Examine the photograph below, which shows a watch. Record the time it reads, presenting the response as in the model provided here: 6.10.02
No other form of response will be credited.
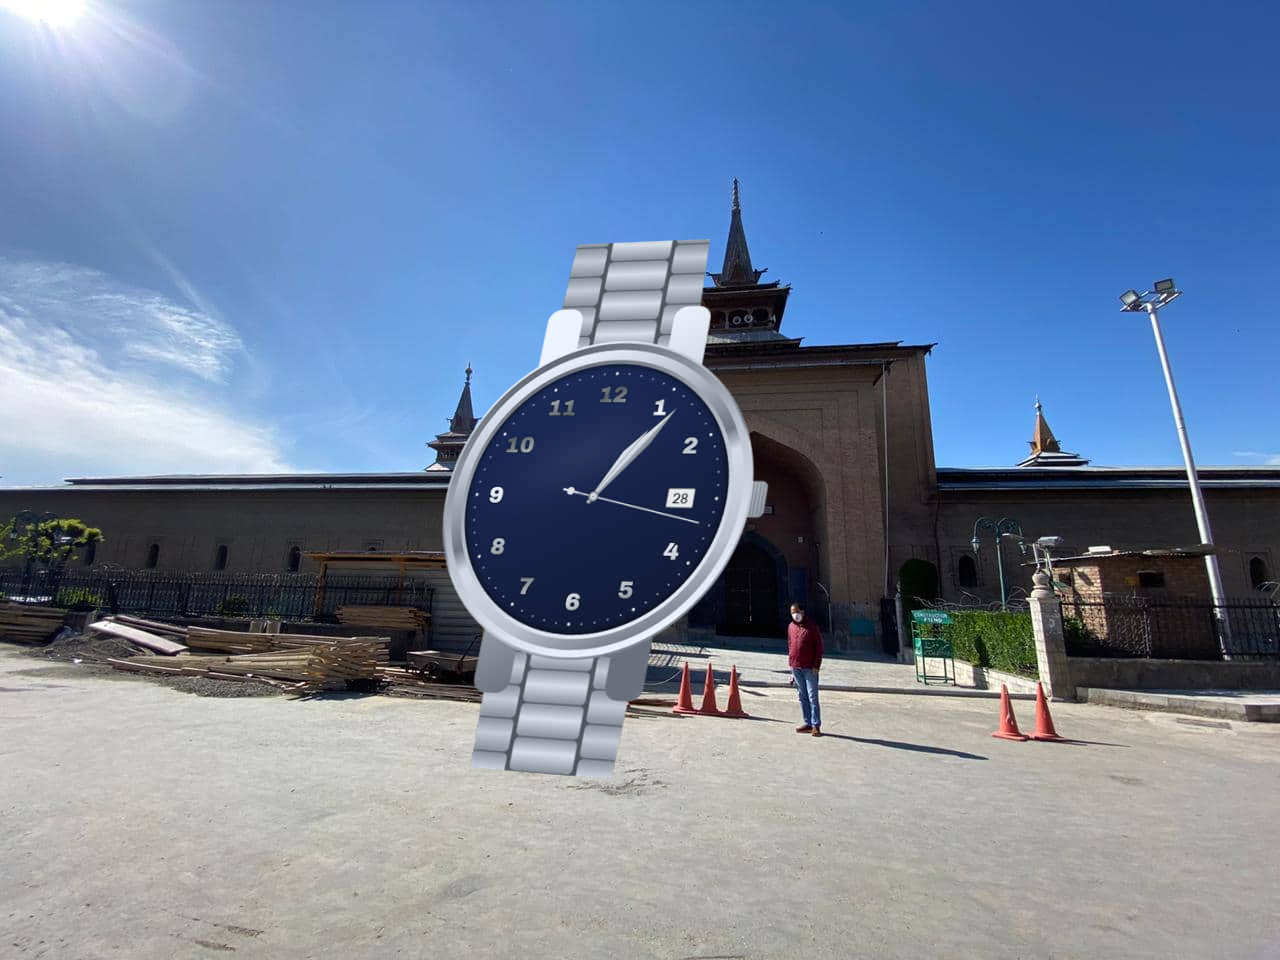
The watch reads 1.06.17
